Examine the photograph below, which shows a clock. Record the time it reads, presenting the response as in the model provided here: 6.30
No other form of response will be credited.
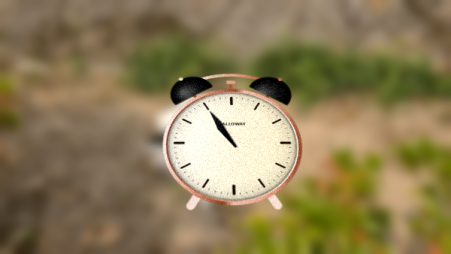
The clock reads 10.55
